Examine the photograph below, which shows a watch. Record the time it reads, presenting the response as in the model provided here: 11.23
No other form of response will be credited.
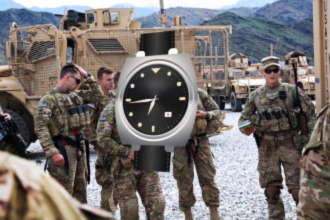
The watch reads 6.44
